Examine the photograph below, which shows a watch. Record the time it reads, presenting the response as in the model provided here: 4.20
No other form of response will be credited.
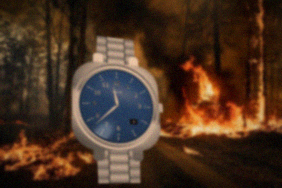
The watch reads 11.38
